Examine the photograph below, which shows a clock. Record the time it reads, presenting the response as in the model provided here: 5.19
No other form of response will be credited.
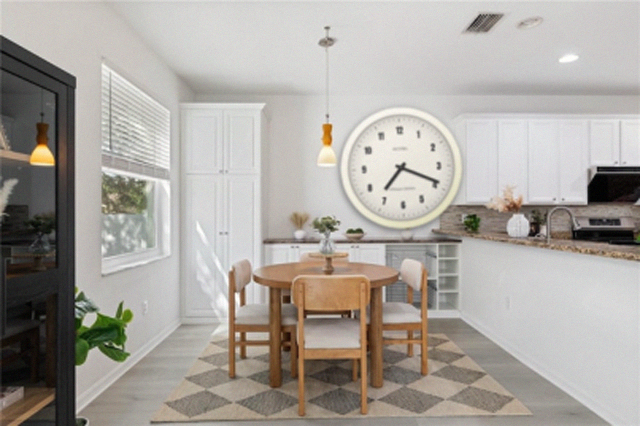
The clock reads 7.19
